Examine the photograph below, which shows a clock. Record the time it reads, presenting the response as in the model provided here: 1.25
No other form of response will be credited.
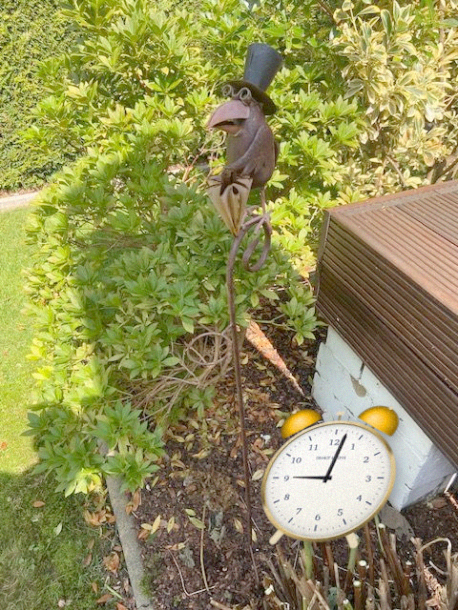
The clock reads 9.02
